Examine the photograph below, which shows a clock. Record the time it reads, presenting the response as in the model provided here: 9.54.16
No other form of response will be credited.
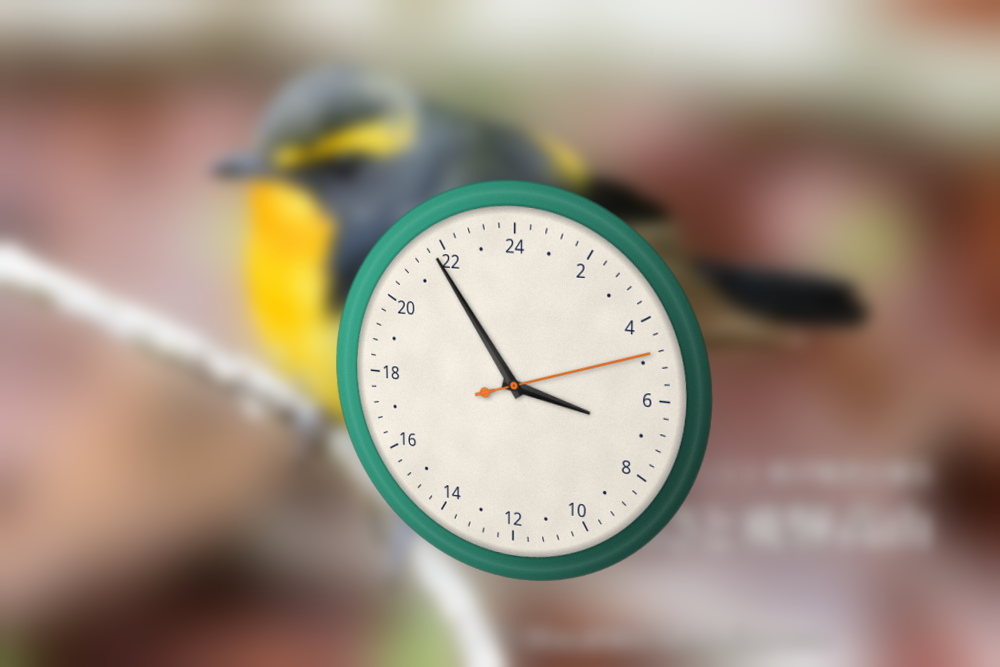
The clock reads 6.54.12
